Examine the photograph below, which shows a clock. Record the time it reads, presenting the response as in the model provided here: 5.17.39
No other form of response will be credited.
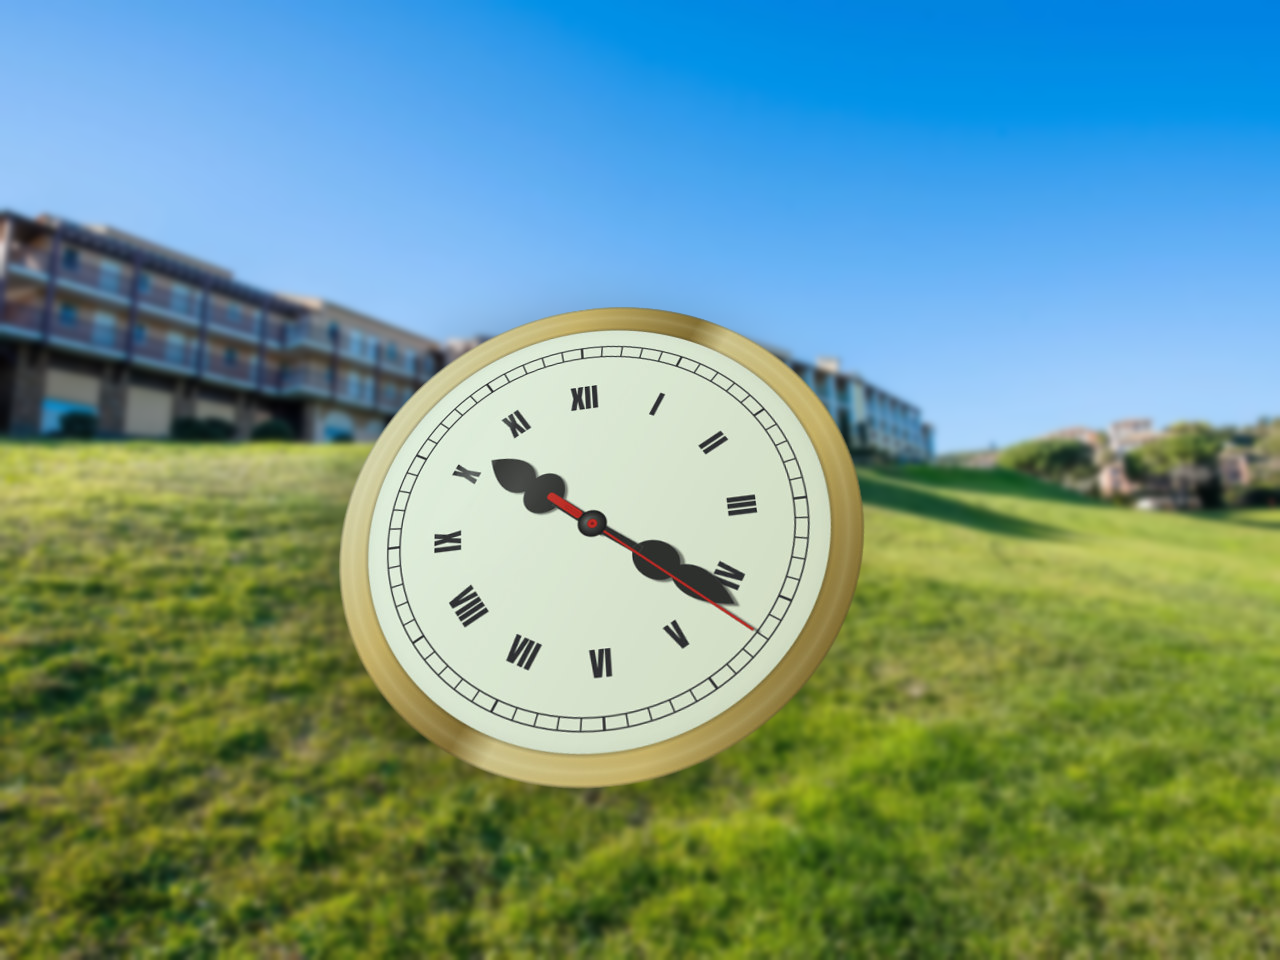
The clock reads 10.21.22
